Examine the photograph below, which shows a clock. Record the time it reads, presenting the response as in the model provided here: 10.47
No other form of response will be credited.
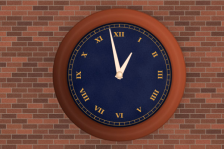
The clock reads 12.58
